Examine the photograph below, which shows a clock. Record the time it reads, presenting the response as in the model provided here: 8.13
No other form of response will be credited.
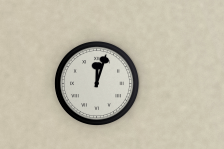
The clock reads 12.03
